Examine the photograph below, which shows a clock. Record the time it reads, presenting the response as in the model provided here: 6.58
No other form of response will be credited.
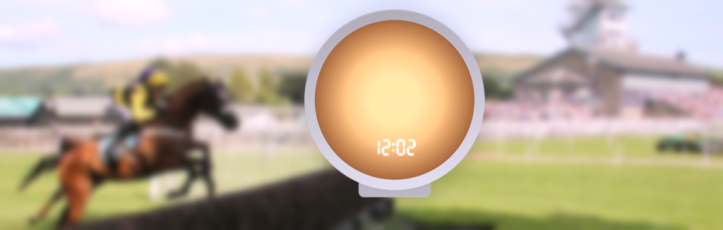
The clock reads 12.02
